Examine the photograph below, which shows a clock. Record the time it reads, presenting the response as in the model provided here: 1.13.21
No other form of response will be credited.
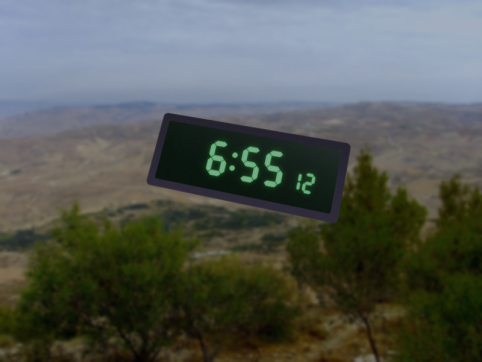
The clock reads 6.55.12
